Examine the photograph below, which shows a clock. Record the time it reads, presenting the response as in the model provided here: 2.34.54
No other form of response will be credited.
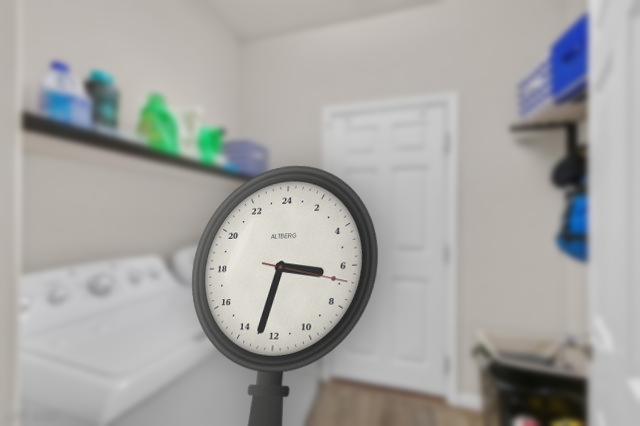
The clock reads 6.32.17
